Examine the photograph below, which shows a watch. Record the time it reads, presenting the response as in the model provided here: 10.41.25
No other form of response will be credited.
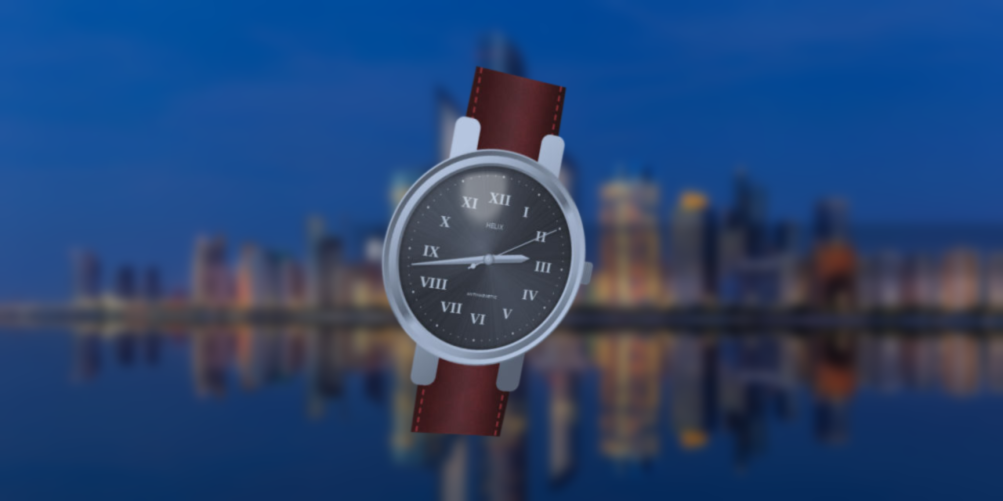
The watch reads 2.43.10
